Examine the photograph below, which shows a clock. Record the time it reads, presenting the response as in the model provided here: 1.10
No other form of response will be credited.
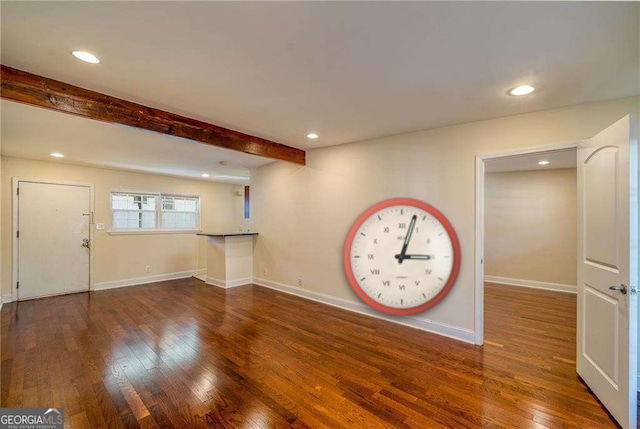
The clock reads 3.03
